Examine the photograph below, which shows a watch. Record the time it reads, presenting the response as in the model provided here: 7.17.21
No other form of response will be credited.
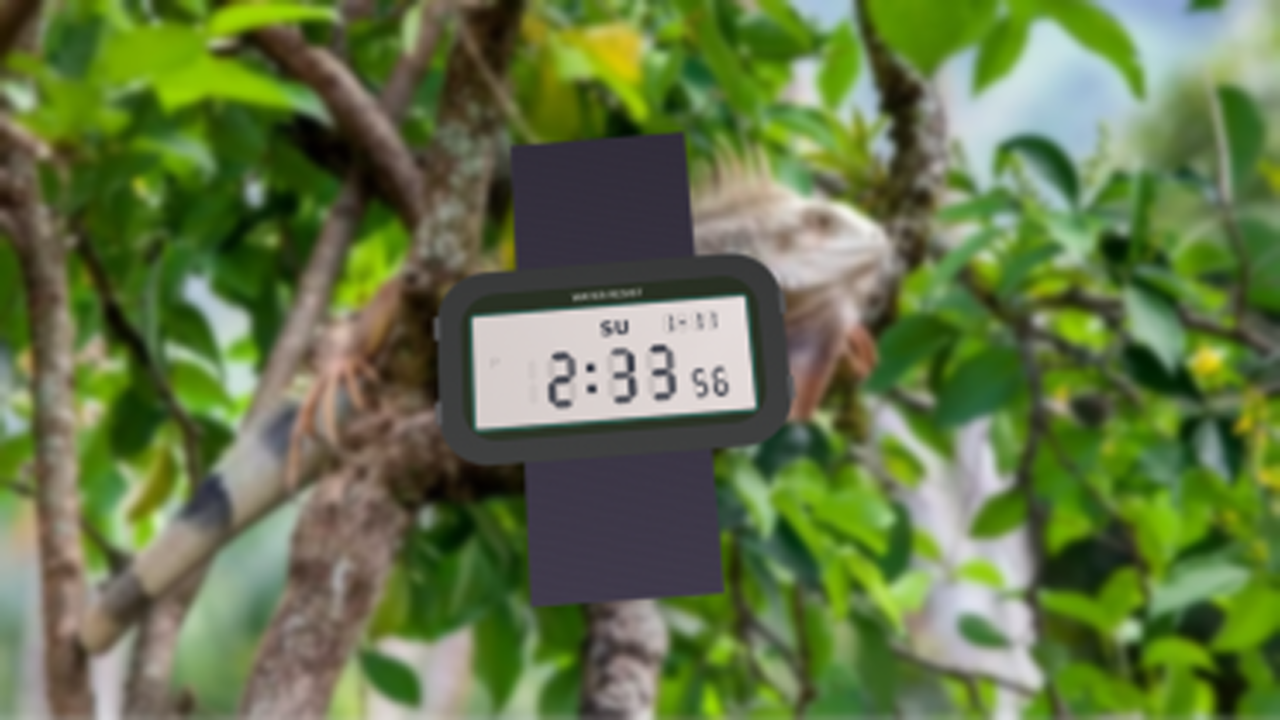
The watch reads 2.33.56
